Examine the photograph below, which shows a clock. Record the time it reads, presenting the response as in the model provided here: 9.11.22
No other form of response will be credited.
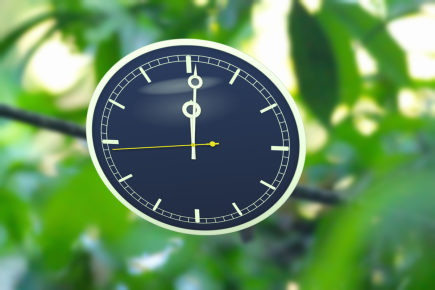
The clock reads 12.00.44
